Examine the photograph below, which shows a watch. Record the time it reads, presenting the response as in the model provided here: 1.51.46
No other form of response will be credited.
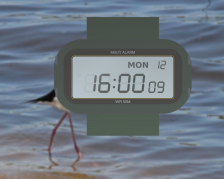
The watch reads 16.00.09
